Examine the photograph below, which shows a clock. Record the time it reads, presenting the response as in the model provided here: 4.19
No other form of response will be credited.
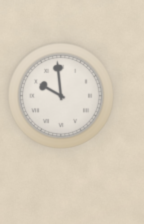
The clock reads 9.59
